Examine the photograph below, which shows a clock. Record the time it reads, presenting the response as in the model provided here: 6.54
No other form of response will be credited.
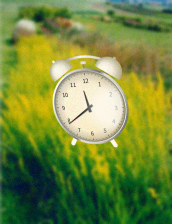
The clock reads 11.39
